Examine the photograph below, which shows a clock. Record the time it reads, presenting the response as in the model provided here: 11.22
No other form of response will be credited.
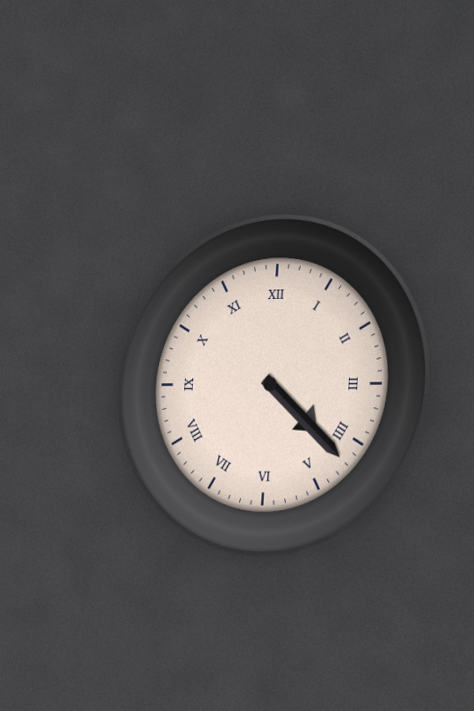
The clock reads 4.22
